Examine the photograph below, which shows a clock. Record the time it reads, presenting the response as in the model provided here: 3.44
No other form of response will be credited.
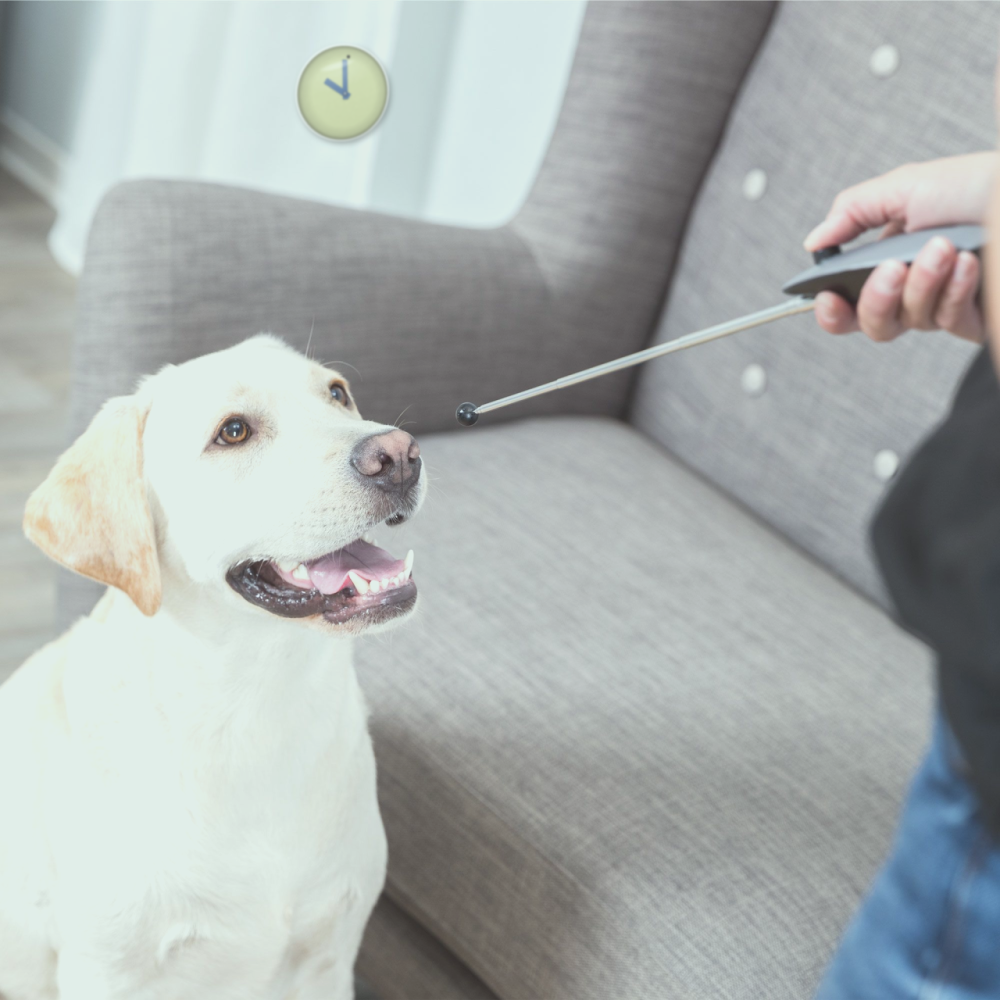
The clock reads 9.59
